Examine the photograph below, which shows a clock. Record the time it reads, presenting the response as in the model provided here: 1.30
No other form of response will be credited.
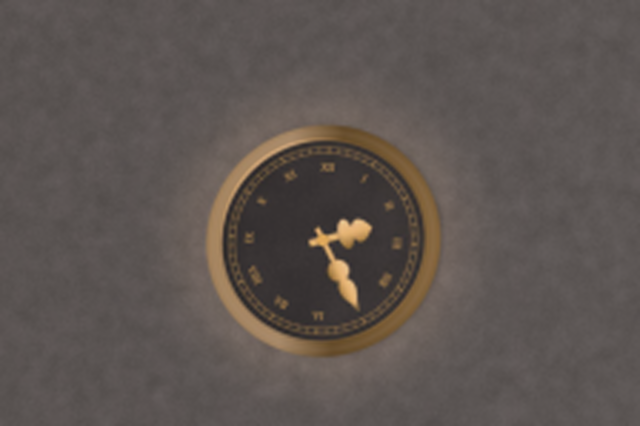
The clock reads 2.25
